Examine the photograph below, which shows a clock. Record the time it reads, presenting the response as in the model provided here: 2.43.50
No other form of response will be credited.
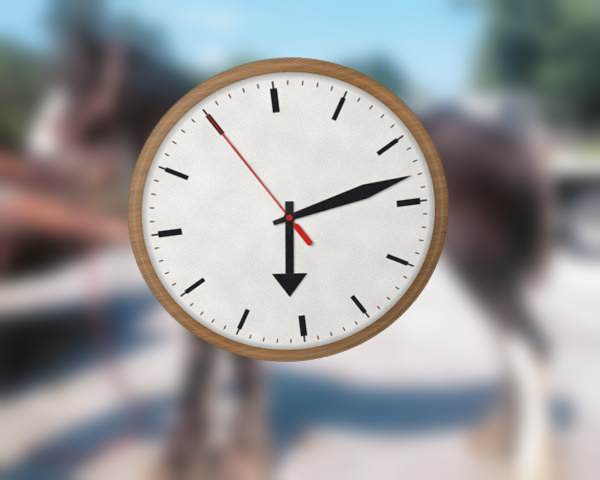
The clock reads 6.12.55
